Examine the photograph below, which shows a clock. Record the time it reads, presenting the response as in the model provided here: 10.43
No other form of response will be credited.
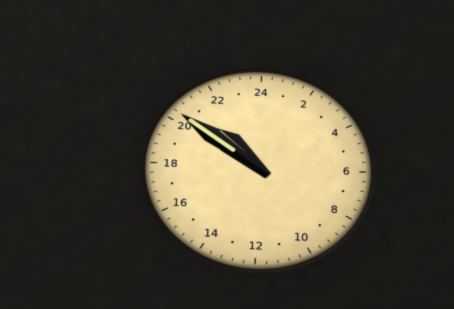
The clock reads 20.51
